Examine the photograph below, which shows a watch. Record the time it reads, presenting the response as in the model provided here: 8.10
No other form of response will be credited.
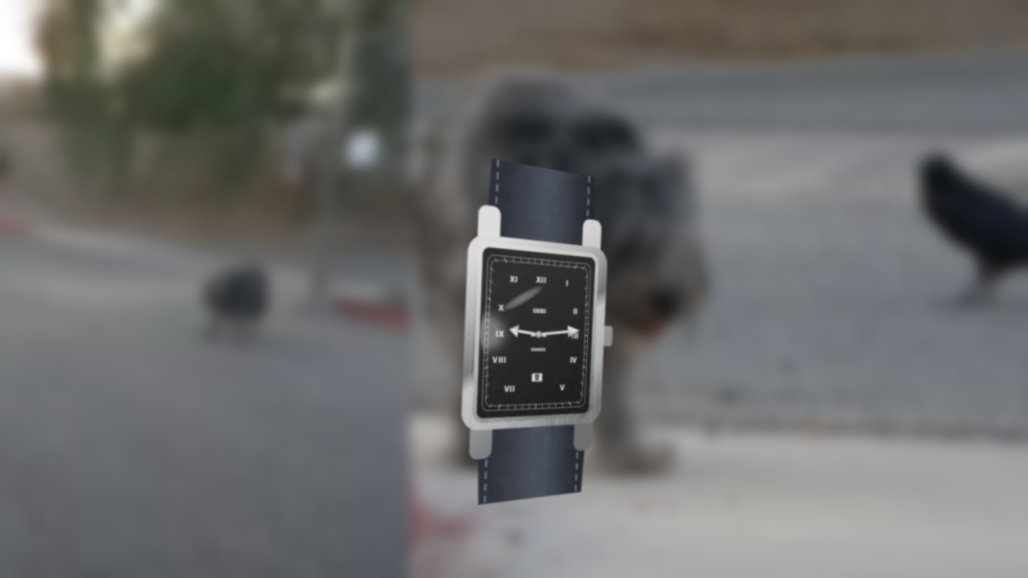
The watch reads 9.14
